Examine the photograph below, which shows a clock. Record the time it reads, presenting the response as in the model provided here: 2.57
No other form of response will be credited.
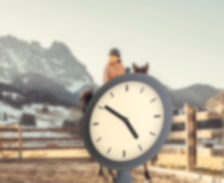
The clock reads 4.51
